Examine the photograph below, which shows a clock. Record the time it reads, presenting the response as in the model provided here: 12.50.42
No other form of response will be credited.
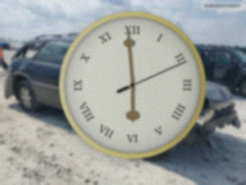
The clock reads 5.59.11
